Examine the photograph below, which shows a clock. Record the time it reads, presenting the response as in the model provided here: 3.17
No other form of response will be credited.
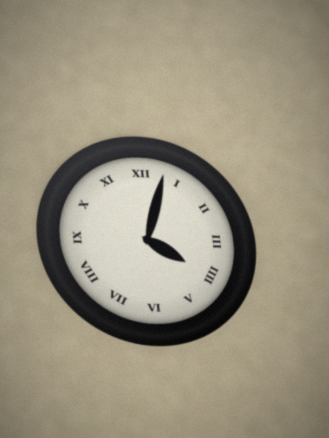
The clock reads 4.03
